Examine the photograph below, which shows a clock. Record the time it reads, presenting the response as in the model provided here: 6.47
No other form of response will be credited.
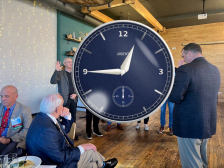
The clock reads 12.45
